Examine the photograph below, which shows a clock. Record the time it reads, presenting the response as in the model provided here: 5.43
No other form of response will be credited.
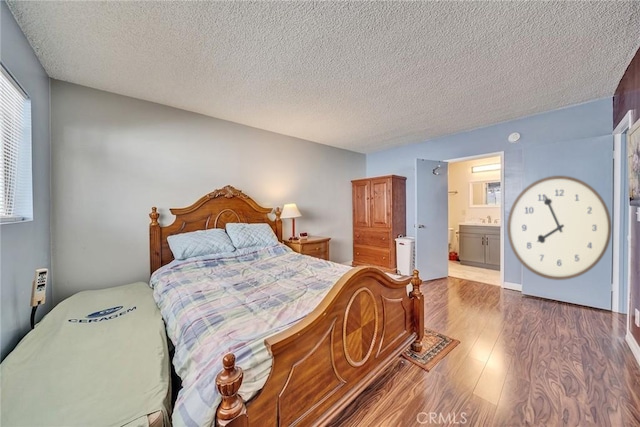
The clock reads 7.56
